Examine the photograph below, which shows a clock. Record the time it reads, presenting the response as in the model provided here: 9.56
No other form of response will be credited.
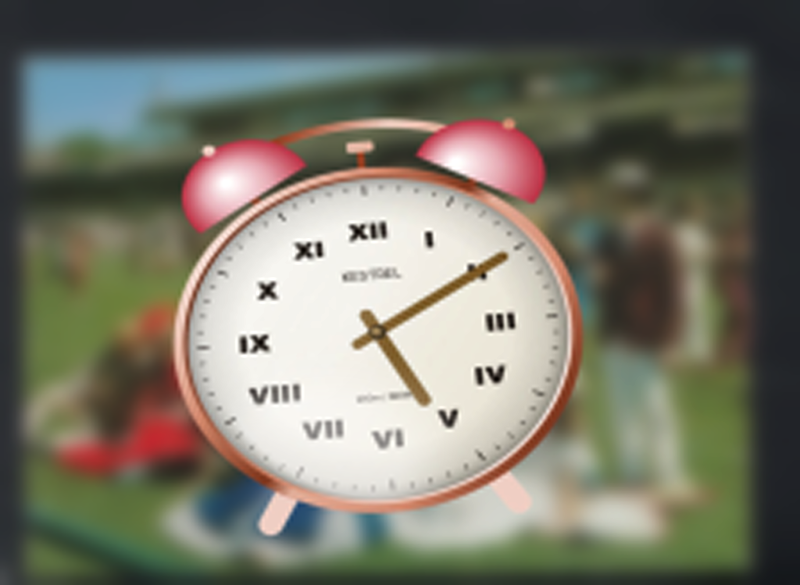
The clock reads 5.10
